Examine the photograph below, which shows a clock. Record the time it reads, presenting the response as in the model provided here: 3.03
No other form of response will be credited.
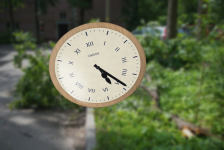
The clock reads 5.24
